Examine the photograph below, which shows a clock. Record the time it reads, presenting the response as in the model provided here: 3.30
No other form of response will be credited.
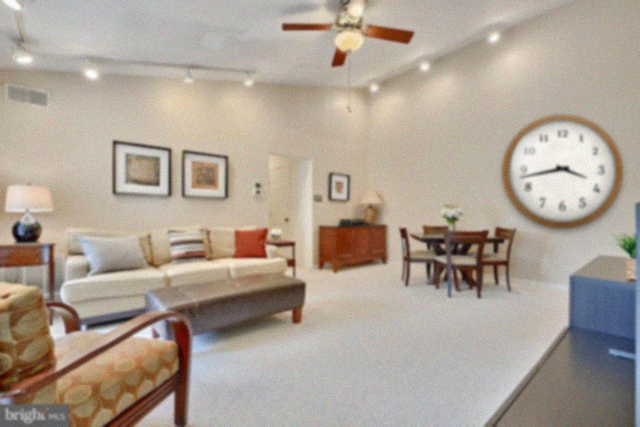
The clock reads 3.43
